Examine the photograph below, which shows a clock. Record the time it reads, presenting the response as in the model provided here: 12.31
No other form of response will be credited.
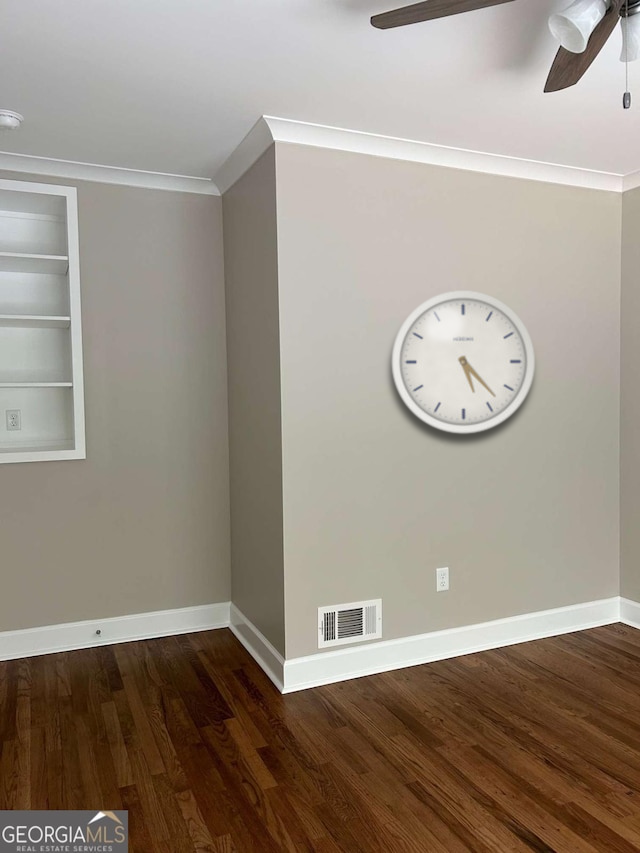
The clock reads 5.23
